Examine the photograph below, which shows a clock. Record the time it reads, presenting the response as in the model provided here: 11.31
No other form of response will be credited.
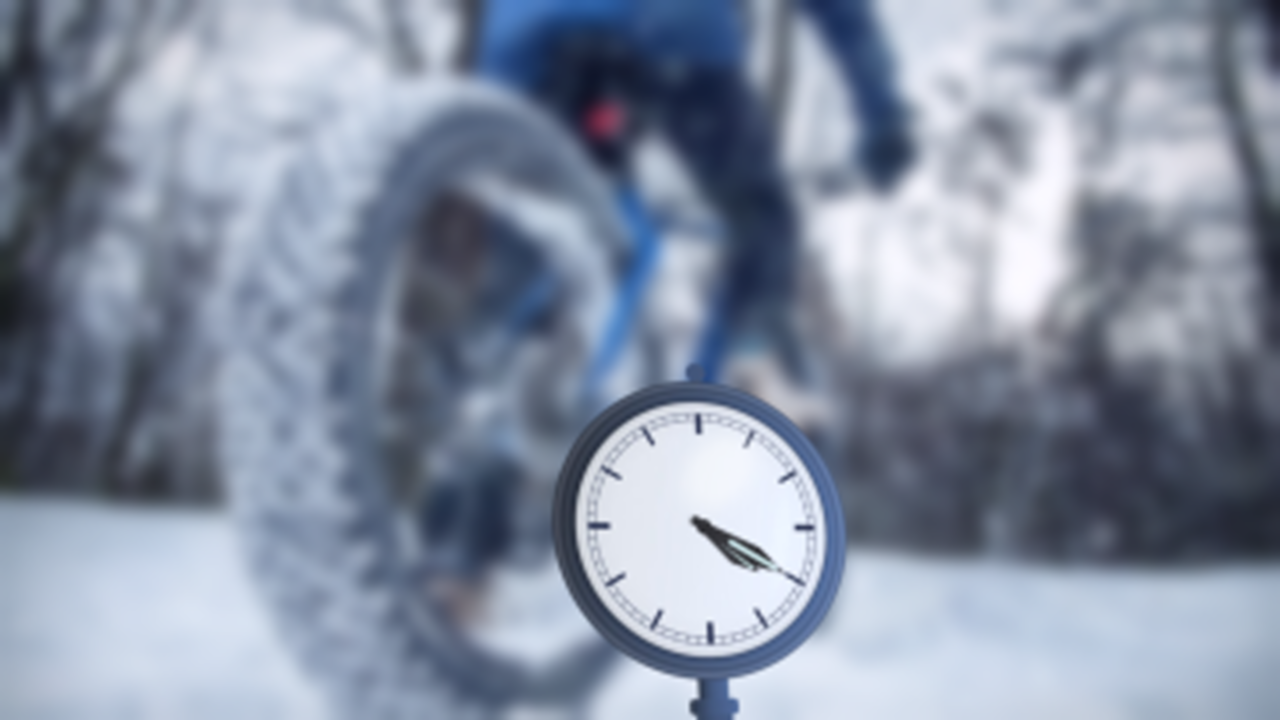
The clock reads 4.20
